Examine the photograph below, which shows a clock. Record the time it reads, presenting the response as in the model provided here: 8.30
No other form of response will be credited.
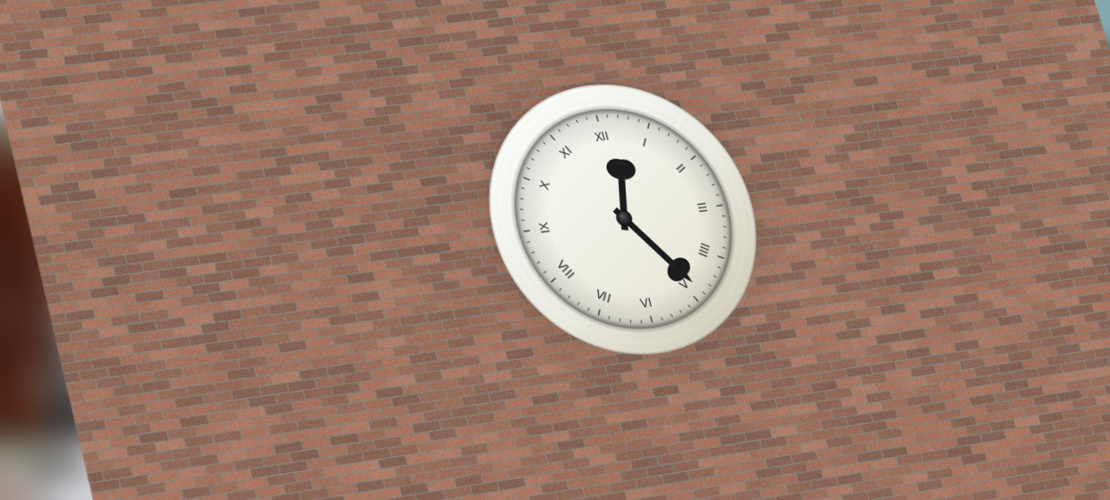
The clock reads 12.24
